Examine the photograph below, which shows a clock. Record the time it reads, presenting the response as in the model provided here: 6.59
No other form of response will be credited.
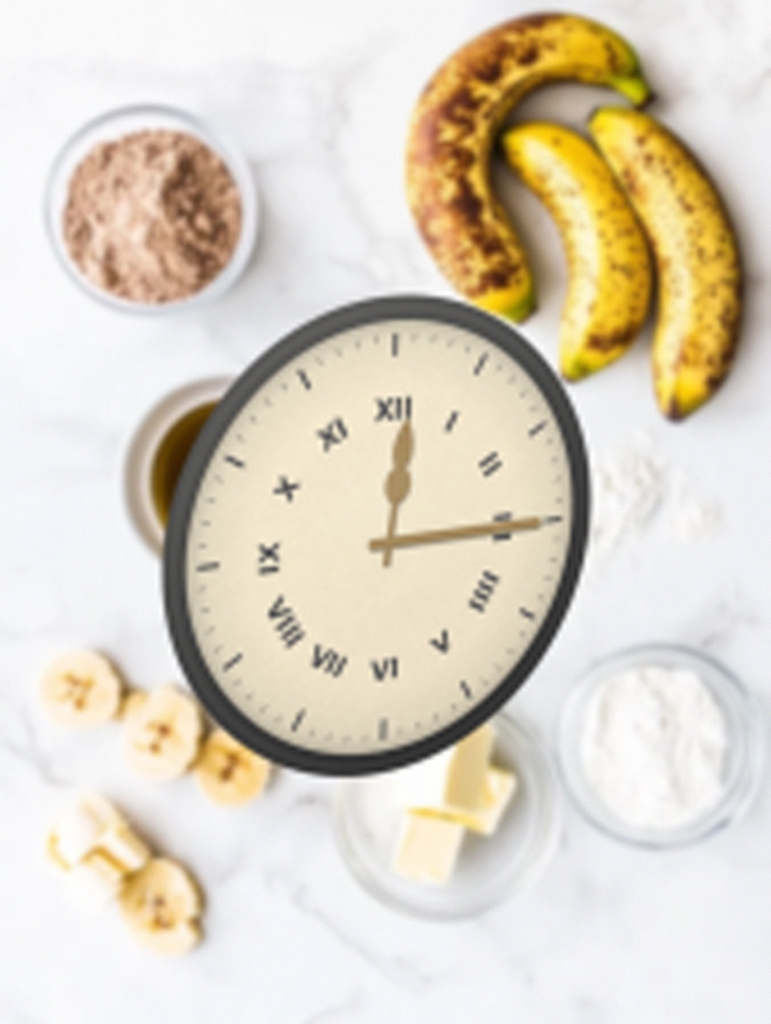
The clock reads 12.15
